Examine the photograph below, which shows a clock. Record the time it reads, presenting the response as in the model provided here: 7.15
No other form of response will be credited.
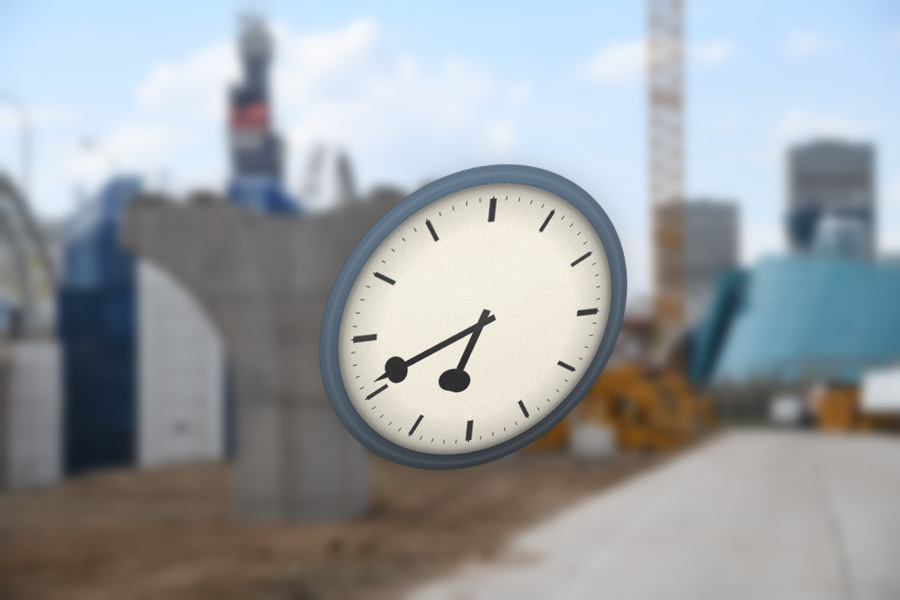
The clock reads 6.41
